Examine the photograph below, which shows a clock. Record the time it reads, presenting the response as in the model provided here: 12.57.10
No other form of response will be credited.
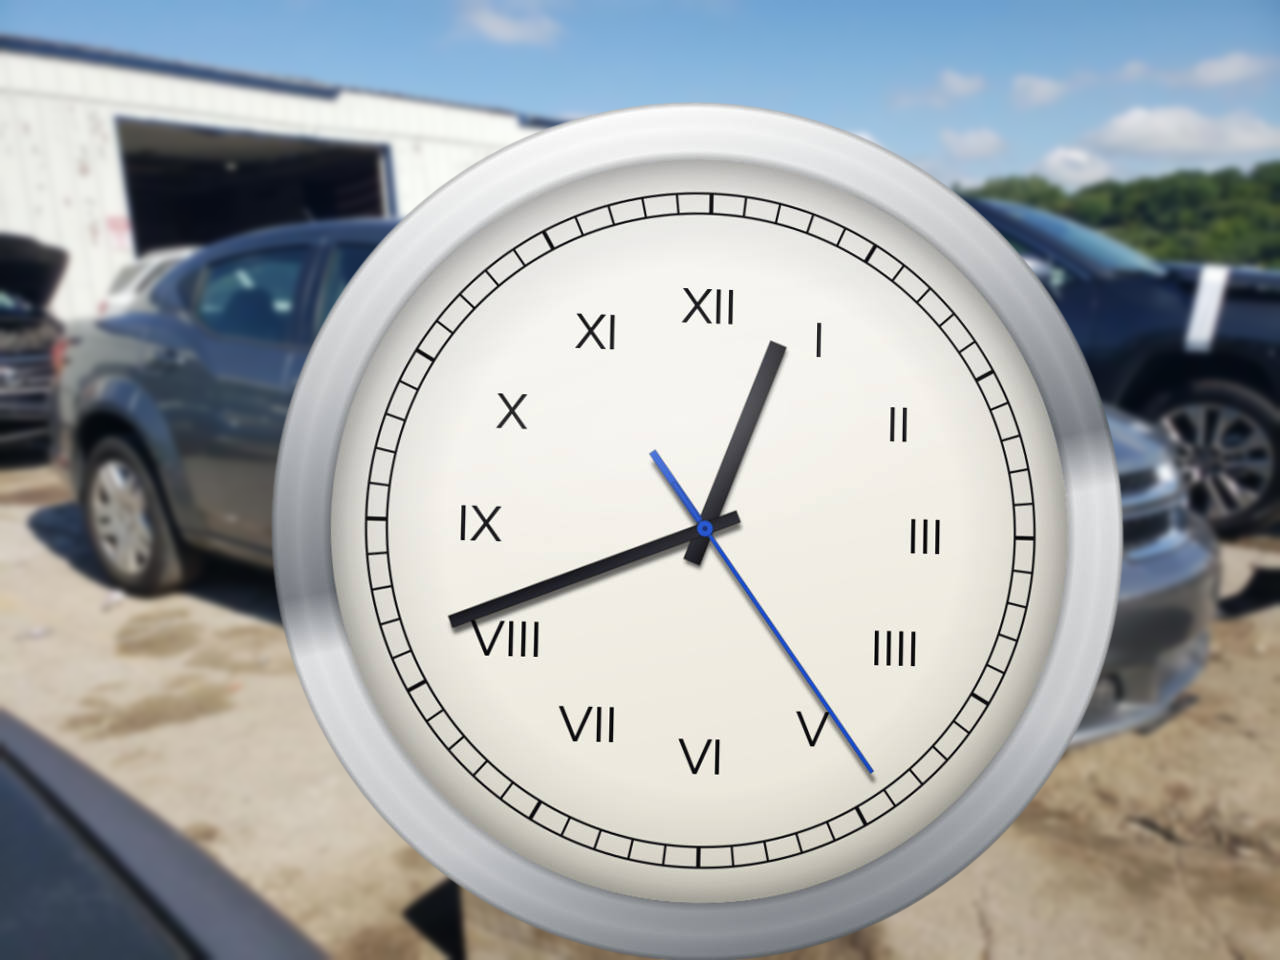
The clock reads 12.41.24
